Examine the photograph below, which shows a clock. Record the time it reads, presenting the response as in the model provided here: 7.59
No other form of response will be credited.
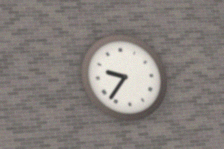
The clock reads 9.37
